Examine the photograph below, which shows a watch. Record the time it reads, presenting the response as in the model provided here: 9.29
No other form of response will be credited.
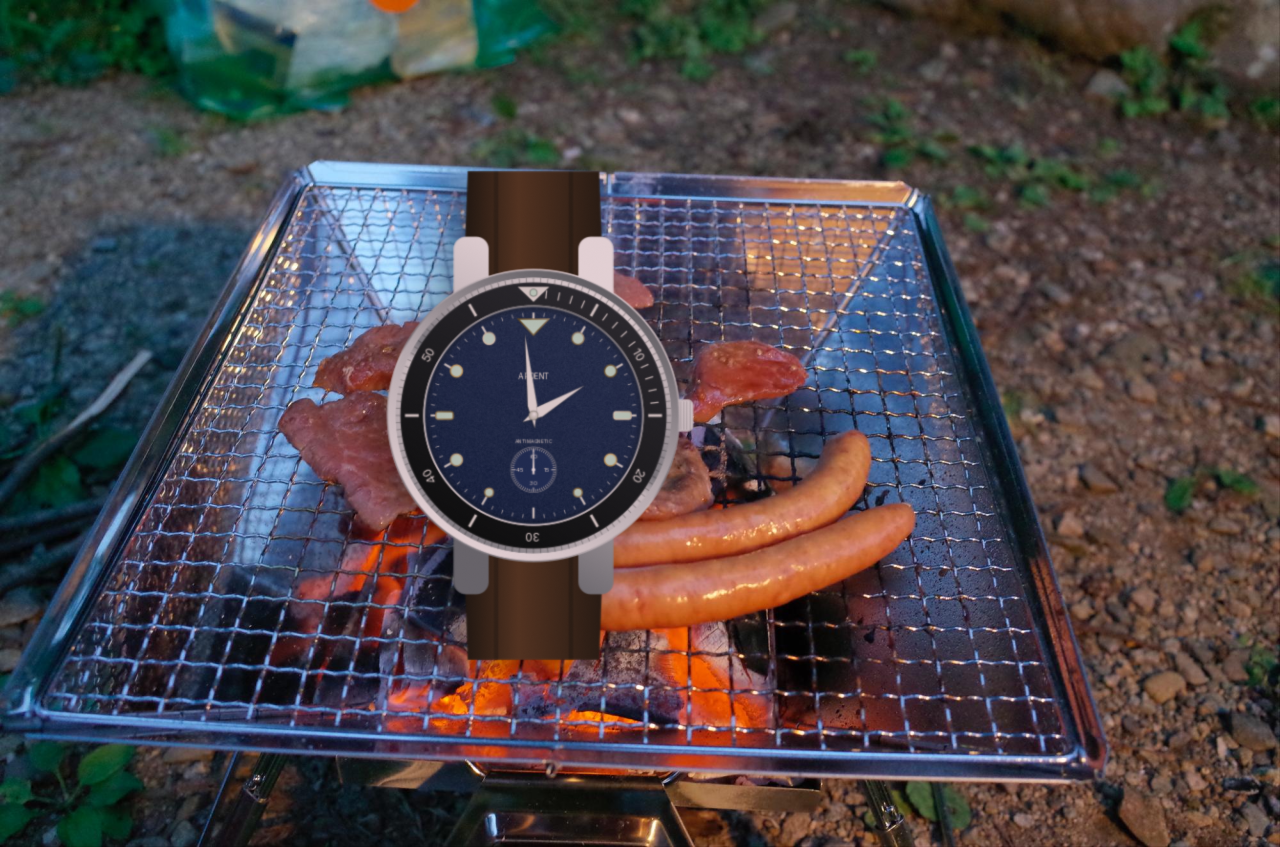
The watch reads 1.59
